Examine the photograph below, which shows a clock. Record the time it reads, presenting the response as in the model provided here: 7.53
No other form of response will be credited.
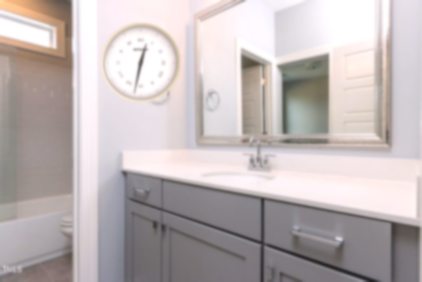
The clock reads 12.32
